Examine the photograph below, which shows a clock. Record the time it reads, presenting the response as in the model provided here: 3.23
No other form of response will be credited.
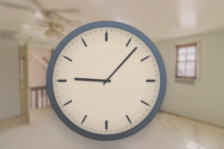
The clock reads 9.07
